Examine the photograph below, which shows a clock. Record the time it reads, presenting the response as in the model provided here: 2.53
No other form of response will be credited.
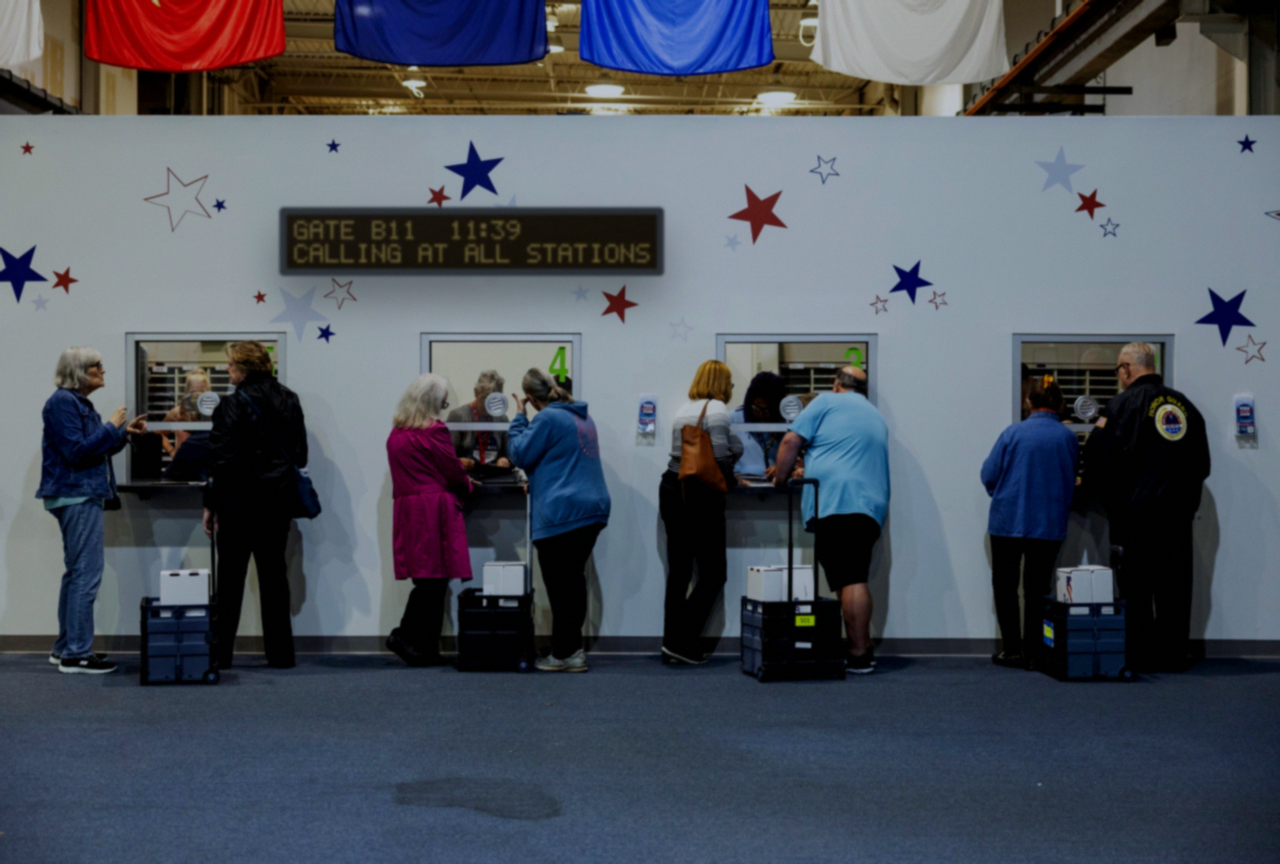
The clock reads 11.39
